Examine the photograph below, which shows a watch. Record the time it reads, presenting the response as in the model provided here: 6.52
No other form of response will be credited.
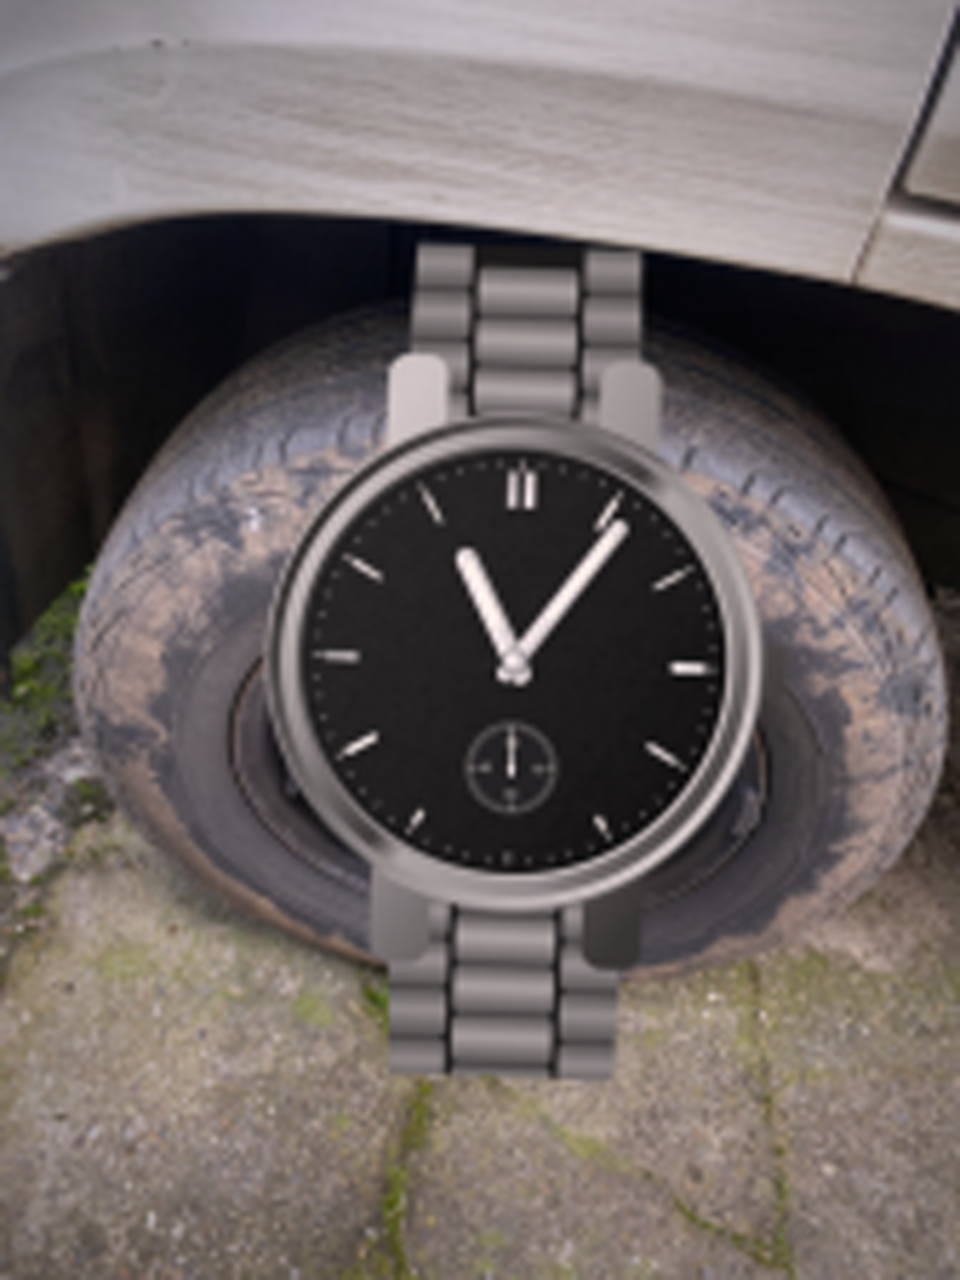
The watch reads 11.06
